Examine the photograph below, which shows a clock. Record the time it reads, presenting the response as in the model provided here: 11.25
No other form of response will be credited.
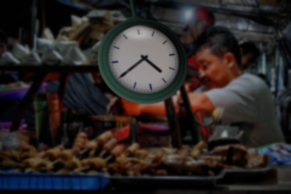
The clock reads 4.40
